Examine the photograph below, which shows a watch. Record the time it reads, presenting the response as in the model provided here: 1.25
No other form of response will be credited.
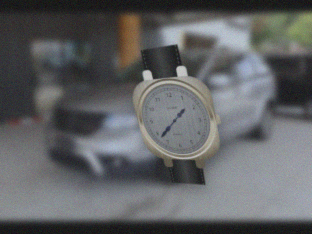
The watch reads 1.38
